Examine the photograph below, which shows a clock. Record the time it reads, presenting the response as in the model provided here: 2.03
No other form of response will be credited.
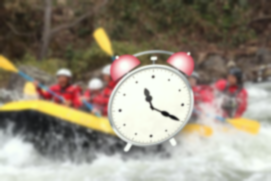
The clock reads 11.20
